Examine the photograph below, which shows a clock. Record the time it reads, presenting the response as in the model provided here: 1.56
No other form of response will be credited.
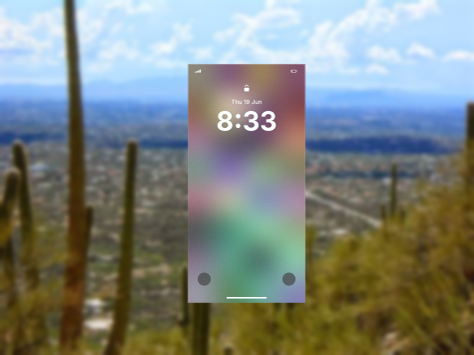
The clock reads 8.33
